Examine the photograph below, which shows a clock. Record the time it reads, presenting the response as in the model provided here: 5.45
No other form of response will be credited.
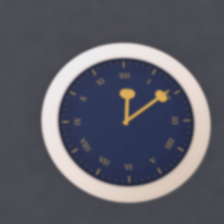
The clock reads 12.09
